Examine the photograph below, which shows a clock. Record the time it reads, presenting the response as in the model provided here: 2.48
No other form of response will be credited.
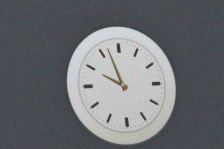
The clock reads 9.57
